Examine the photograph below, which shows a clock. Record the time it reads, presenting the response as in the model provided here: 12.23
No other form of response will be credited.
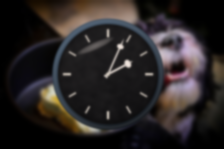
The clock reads 2.04
